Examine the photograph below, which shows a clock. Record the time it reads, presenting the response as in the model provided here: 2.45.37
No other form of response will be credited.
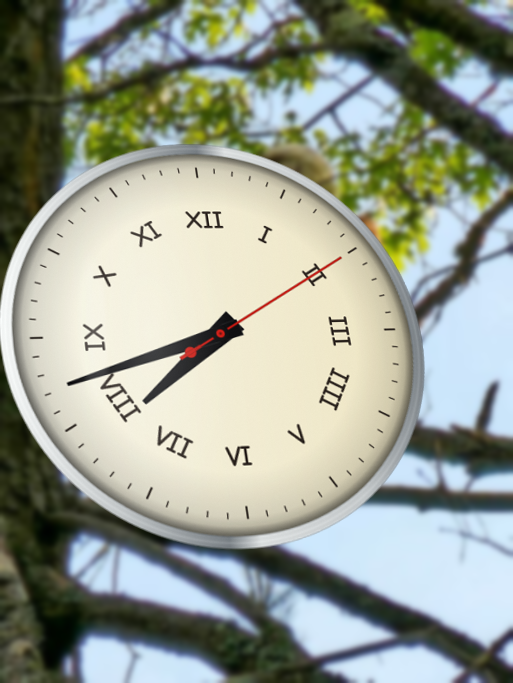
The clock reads 7.42.10
